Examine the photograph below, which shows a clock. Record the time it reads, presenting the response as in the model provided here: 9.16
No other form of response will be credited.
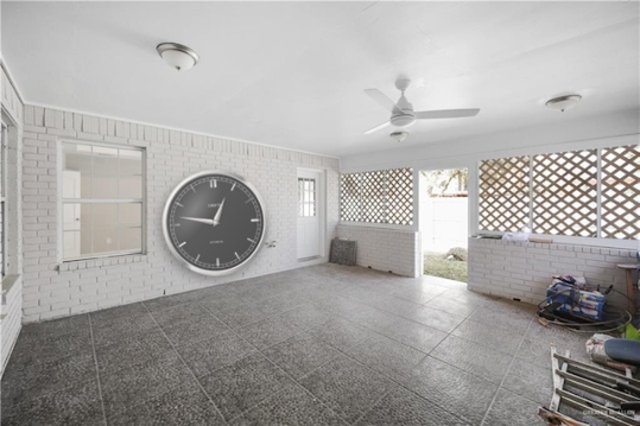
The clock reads 12.47
